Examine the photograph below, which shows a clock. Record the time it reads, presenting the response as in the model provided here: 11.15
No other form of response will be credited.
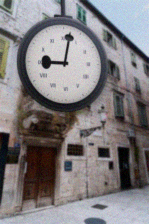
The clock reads 9.02
